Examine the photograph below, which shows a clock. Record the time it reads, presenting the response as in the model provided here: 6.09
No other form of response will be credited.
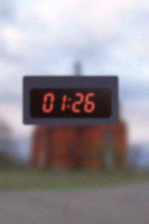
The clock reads 1.26
